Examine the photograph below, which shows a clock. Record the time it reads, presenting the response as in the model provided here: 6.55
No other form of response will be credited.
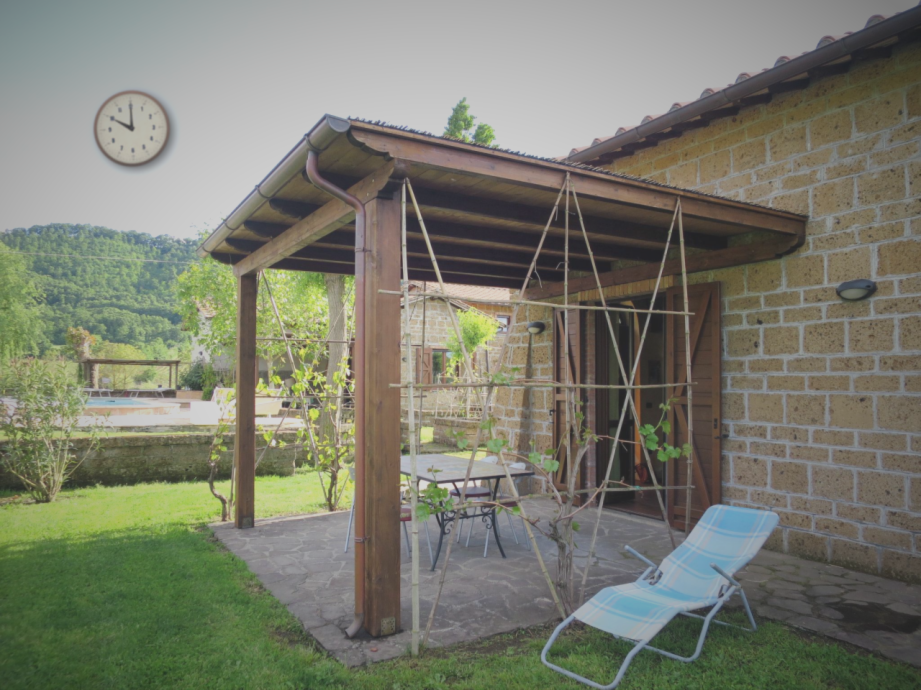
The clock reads 10.00
